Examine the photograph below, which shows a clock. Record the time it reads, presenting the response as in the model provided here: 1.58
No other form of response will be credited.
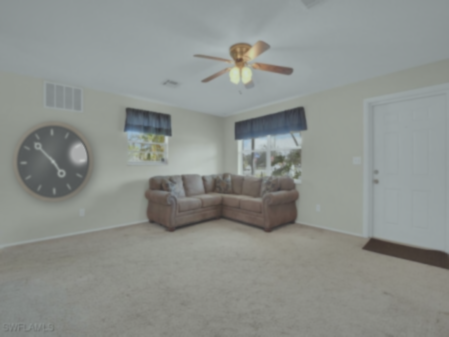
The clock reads 4.53
